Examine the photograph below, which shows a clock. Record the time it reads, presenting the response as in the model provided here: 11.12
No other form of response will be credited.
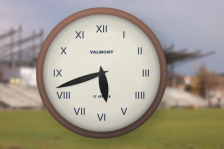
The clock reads 5.42
